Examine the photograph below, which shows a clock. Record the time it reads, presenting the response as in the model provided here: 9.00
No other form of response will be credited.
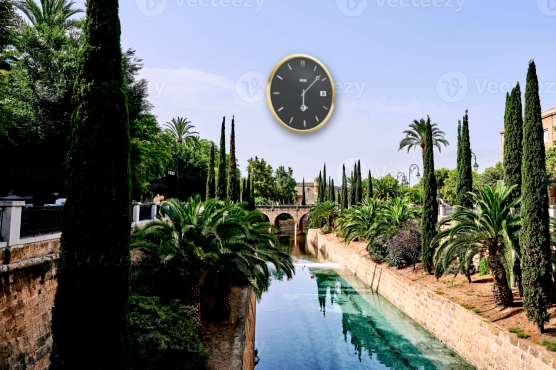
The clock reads 6.08
